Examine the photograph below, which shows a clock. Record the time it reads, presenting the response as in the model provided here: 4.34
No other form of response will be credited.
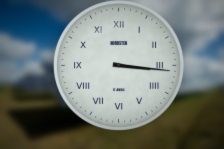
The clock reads 3.16
